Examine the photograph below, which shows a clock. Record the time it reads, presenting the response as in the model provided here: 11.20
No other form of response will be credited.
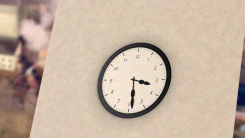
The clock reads 3.29
